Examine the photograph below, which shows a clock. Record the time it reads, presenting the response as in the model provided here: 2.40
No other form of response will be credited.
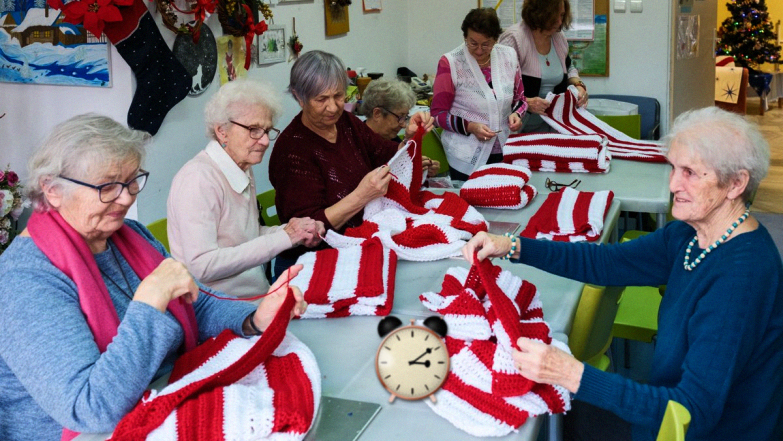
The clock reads 3.09
